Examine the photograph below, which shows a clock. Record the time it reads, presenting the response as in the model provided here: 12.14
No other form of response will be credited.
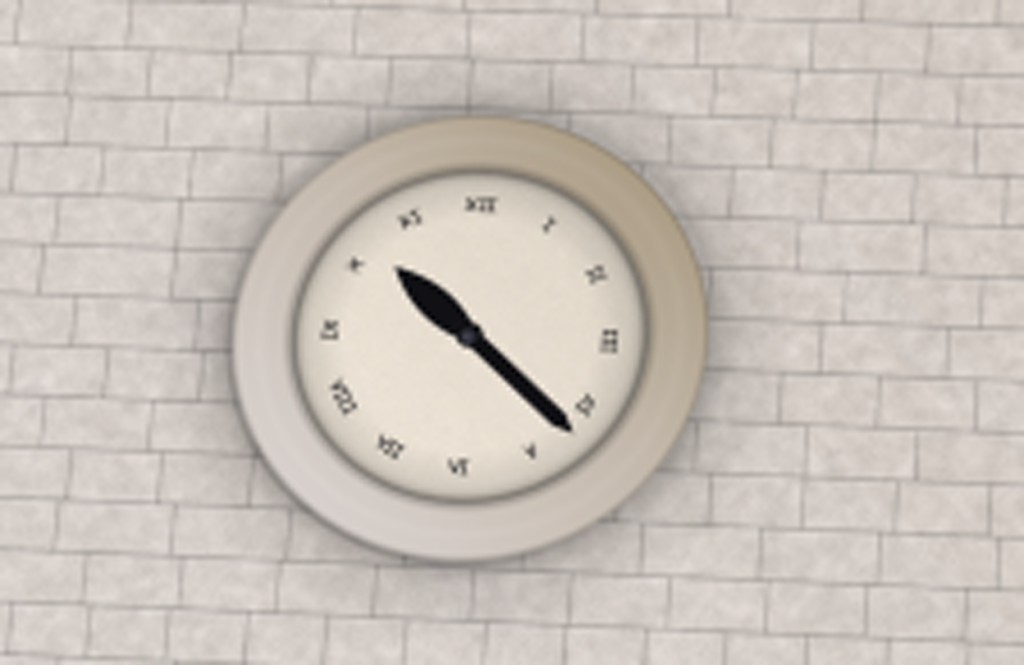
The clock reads 10.22
